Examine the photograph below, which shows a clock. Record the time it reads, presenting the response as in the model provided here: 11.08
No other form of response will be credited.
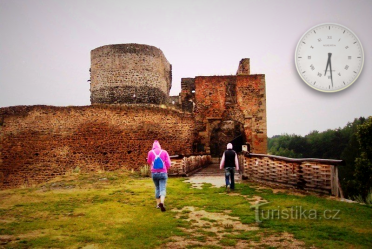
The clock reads 6.29
